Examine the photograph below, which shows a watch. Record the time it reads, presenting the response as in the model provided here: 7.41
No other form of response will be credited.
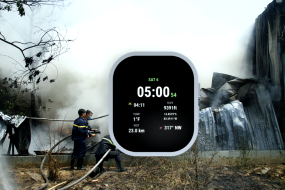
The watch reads 5.00
